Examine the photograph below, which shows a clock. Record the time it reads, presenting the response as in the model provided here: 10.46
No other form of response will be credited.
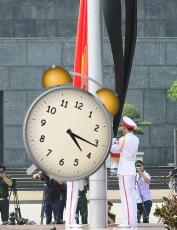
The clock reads 4.16
